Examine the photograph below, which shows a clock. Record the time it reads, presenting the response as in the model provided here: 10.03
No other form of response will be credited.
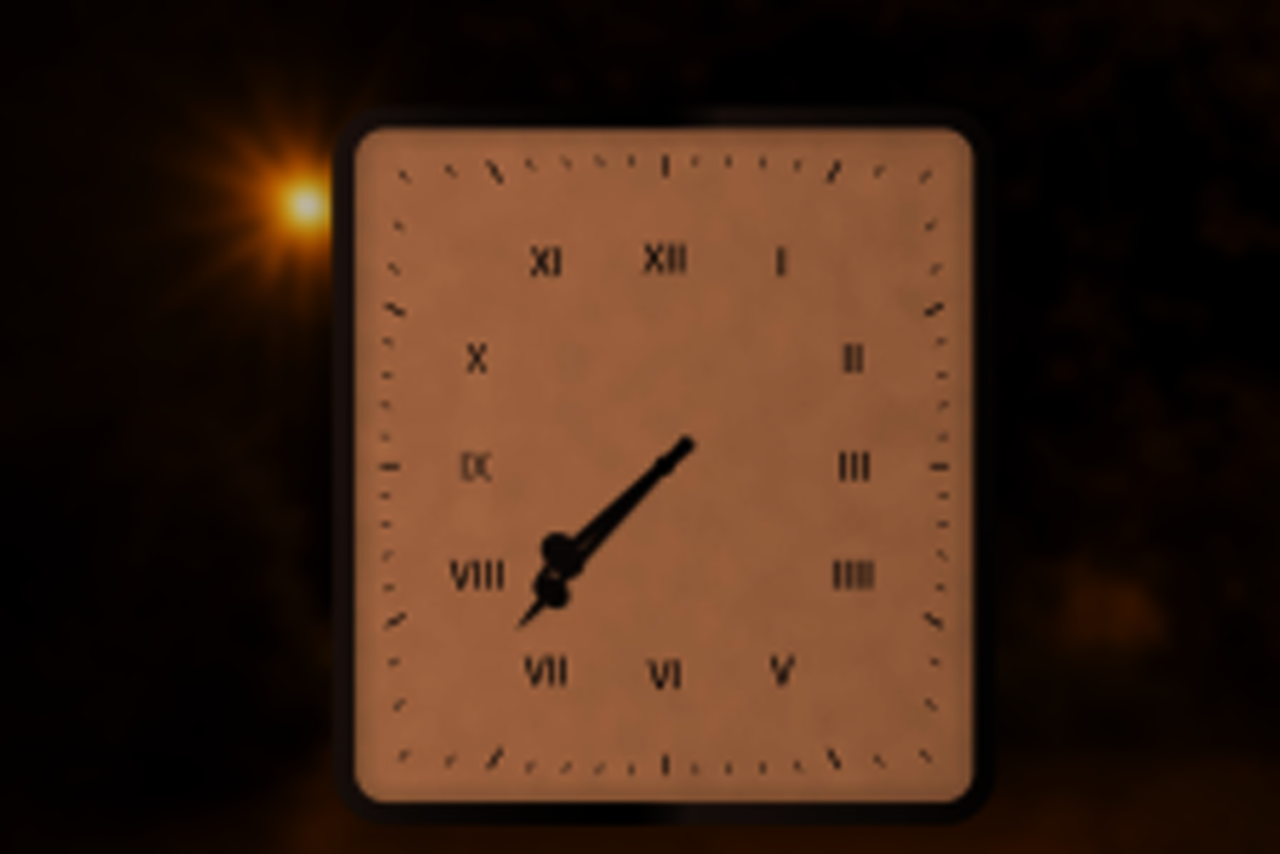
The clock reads 7.37
